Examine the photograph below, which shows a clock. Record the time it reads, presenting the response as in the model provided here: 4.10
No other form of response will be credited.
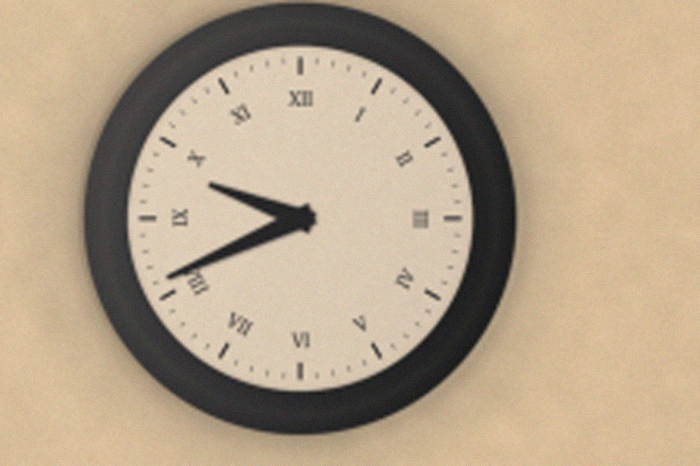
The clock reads 9.41
